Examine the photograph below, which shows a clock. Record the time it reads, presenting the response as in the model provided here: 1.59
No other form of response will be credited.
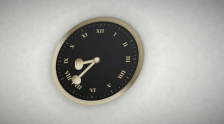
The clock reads 8.37
